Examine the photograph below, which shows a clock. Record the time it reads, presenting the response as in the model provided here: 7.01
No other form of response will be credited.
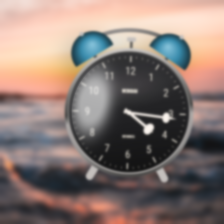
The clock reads 4.16
